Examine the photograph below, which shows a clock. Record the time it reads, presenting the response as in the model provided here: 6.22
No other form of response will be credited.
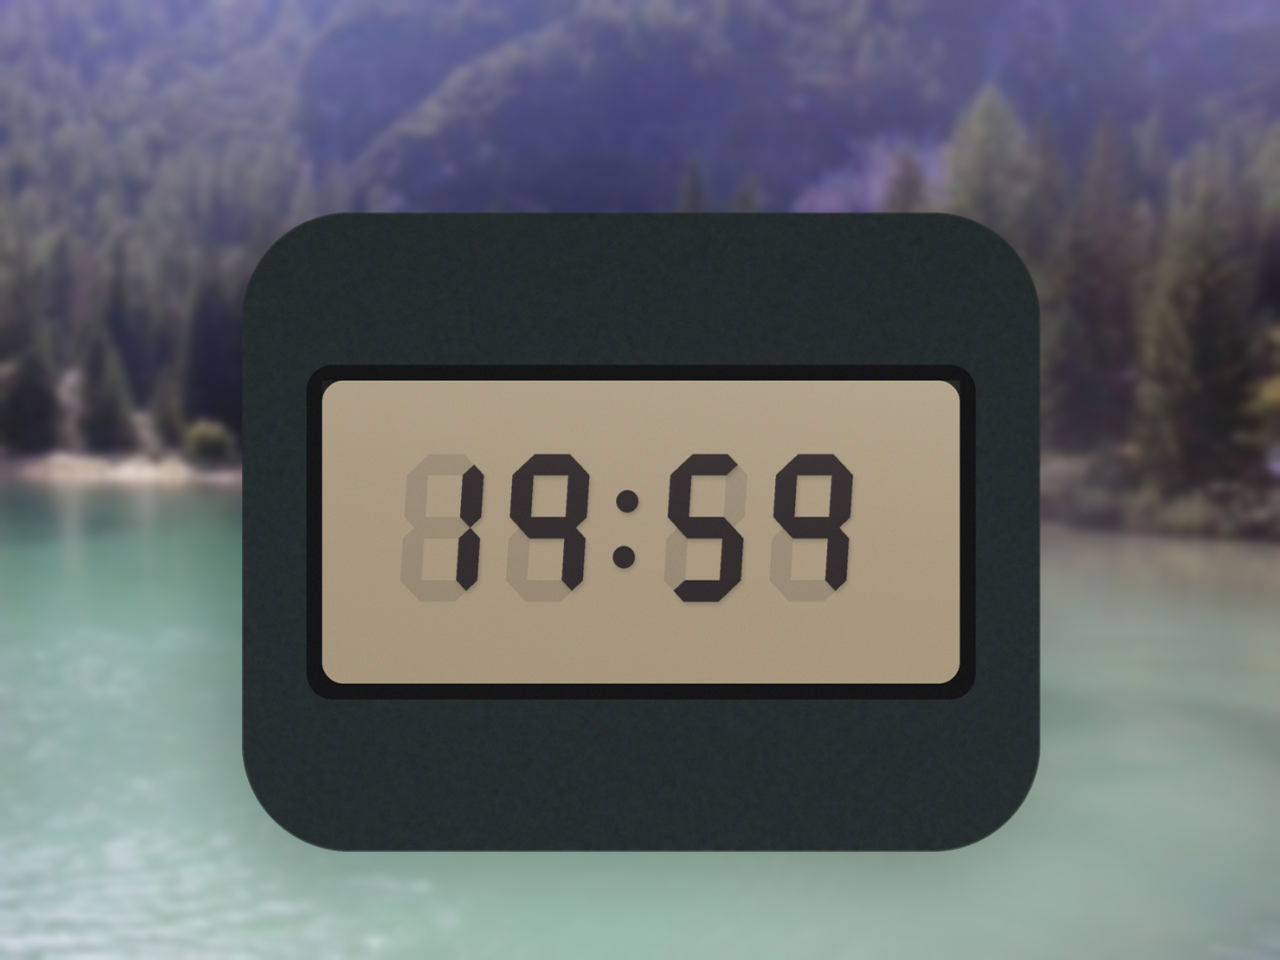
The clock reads 19.59
